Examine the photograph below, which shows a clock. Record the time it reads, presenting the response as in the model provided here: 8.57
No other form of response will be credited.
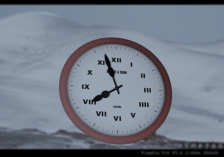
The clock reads 7.57
